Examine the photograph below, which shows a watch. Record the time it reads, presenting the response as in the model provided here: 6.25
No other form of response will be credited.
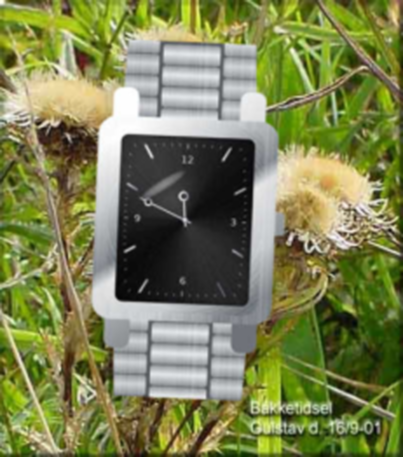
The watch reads 11.49
